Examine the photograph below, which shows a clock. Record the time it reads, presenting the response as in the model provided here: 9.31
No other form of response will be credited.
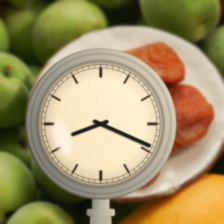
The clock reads 8.19
